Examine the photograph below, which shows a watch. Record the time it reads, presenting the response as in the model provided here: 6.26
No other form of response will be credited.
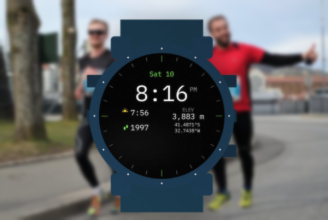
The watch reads 8.16
